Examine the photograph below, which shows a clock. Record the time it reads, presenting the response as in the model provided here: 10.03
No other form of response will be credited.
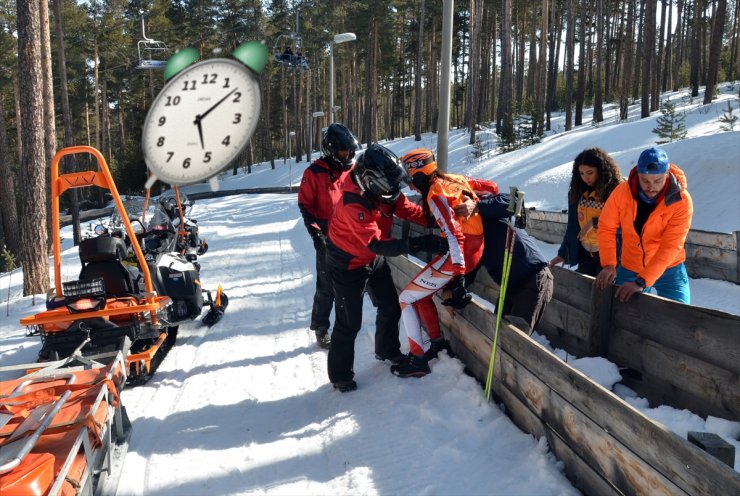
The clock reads 5.08
